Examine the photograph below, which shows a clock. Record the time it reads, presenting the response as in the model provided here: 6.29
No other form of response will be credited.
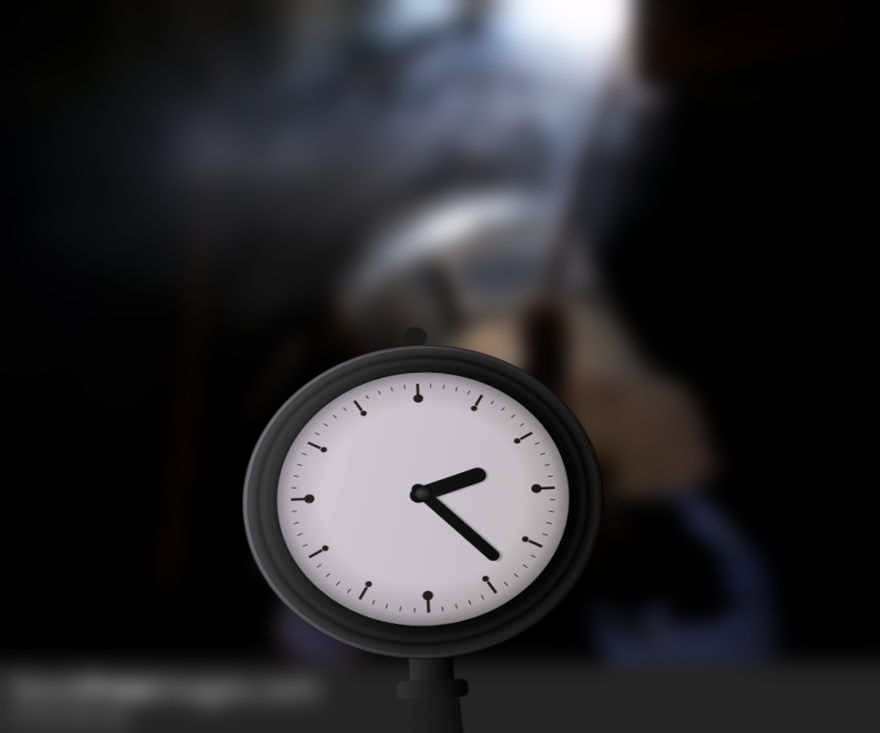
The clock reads 2.23
